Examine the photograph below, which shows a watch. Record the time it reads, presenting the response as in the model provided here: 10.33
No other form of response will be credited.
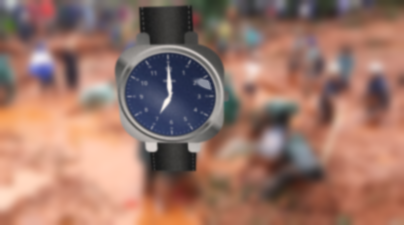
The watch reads 7.00
